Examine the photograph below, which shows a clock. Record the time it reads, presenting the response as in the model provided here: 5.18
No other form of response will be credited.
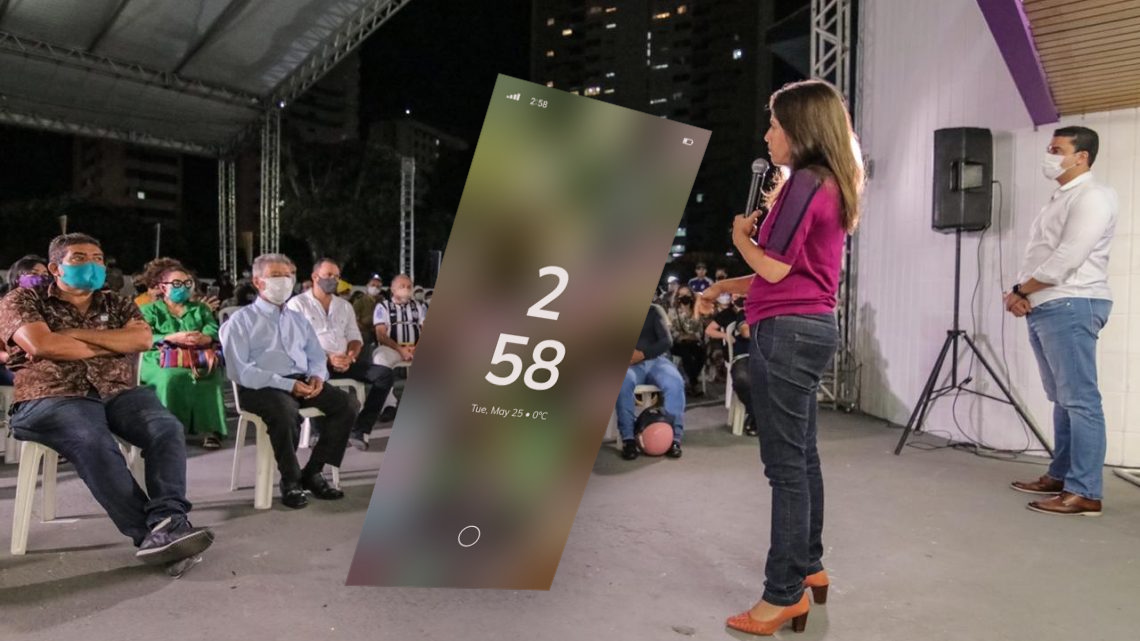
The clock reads 2.58
